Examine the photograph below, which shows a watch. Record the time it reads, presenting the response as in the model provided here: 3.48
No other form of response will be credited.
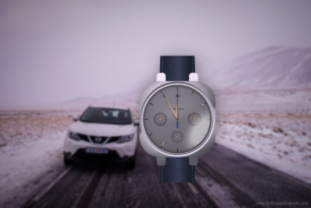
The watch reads 11.55
